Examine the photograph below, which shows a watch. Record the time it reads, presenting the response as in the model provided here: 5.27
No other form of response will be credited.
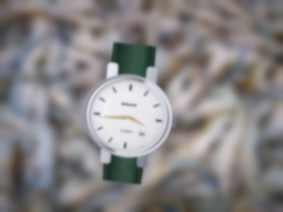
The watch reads 3.44
